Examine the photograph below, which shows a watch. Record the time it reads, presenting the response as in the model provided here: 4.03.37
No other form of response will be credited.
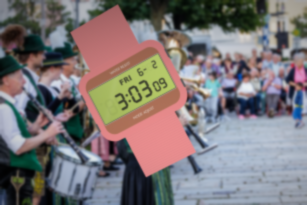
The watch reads 3.03.09
